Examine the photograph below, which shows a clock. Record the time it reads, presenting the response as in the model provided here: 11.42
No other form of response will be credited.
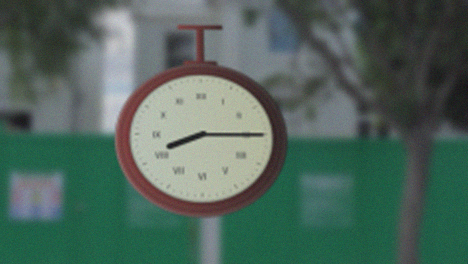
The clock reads 8.15
